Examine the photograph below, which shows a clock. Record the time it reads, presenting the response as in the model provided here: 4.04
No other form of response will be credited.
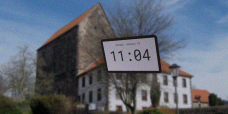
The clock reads 11.04
